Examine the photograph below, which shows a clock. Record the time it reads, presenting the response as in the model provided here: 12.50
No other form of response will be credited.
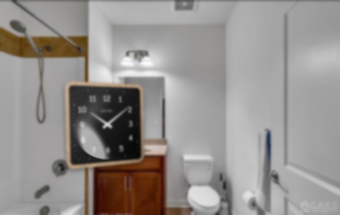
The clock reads 10.09
